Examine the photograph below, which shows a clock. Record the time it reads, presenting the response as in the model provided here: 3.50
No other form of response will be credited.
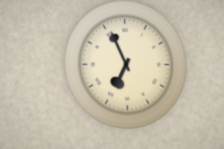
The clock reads 6.56
